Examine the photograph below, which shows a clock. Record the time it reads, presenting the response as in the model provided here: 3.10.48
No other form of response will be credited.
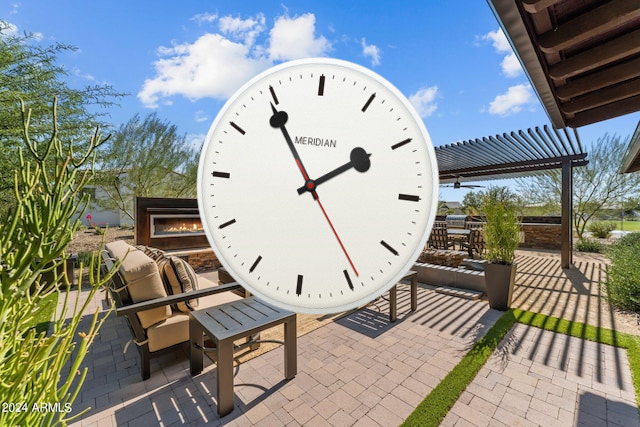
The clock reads 1.54.24
